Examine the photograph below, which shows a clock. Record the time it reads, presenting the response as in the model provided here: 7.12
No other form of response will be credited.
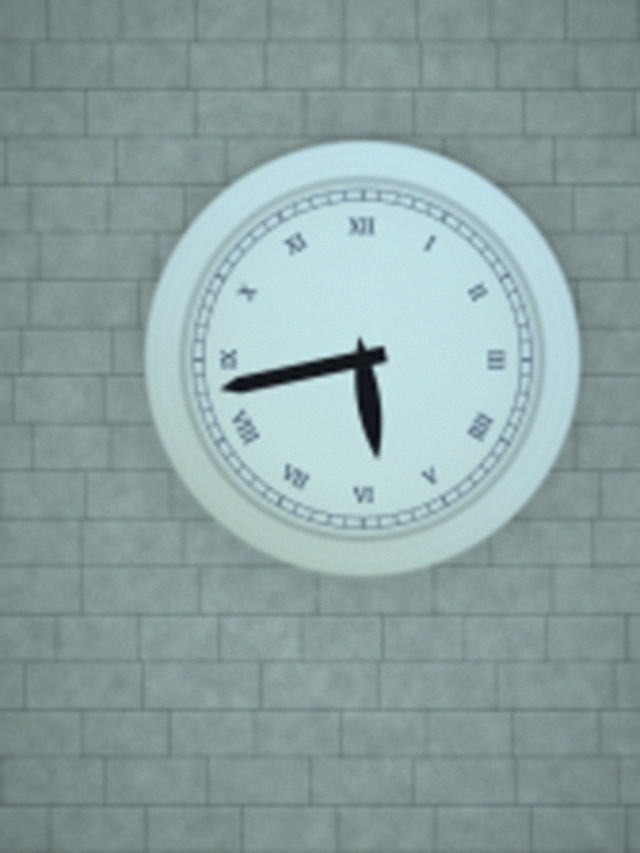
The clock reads 5.43
